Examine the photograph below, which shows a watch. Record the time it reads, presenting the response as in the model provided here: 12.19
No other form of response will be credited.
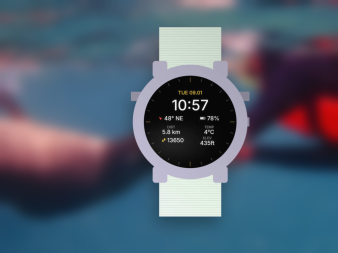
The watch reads 10.57
